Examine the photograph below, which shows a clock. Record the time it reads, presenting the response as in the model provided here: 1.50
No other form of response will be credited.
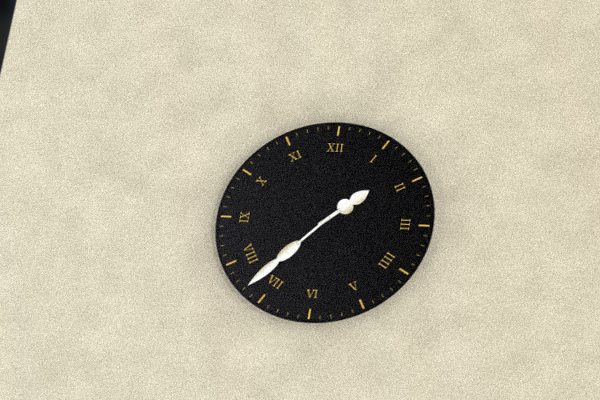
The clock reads 1.37
